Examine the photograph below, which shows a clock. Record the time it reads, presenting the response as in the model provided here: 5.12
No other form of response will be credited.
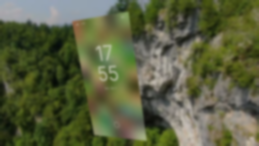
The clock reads 17.55
